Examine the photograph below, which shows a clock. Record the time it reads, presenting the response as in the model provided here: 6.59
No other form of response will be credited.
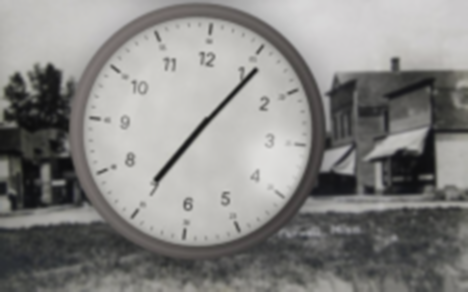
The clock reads 7.06
